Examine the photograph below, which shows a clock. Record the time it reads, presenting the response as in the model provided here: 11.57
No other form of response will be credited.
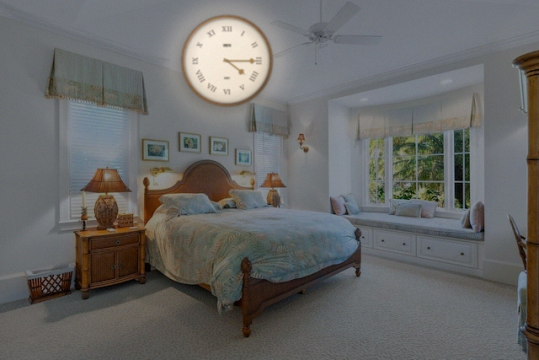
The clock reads 4.15
